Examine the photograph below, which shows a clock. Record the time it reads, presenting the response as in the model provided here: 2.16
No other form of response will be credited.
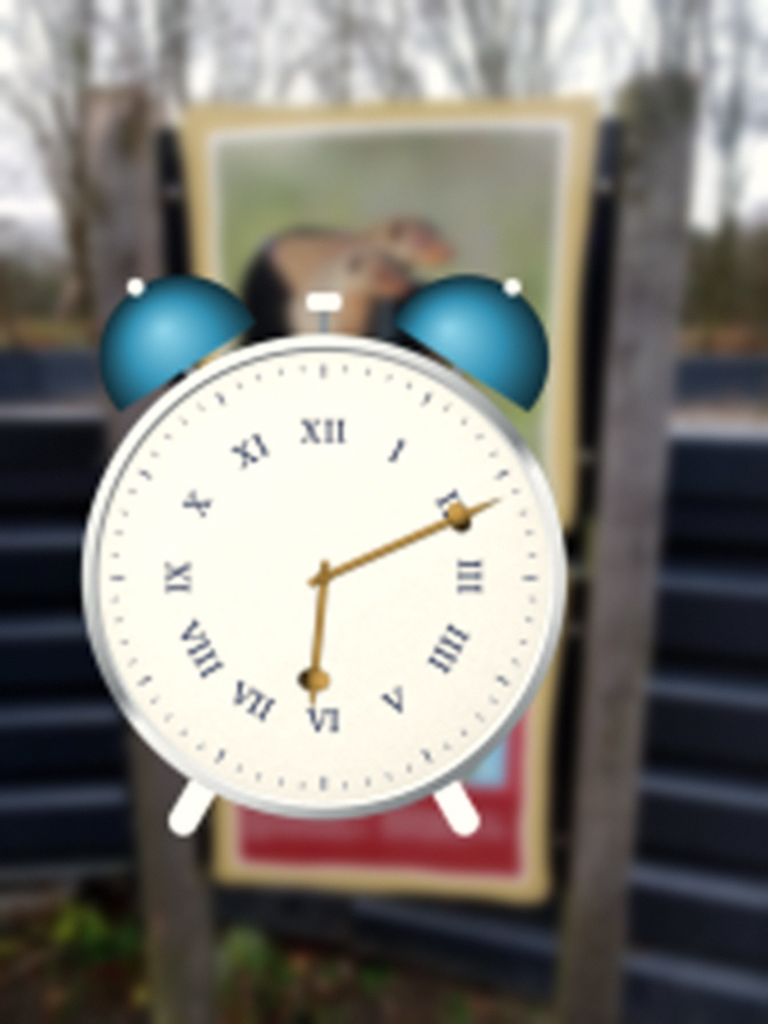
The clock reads 6.11
